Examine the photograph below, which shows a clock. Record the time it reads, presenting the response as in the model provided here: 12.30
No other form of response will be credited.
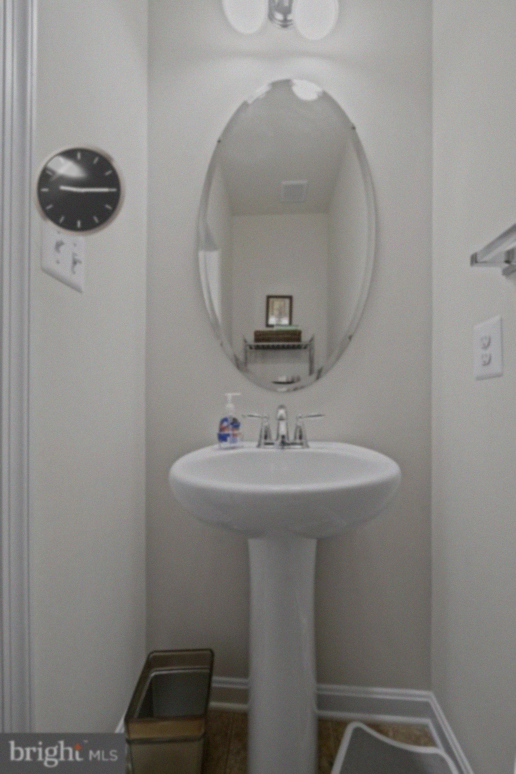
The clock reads 9.15
